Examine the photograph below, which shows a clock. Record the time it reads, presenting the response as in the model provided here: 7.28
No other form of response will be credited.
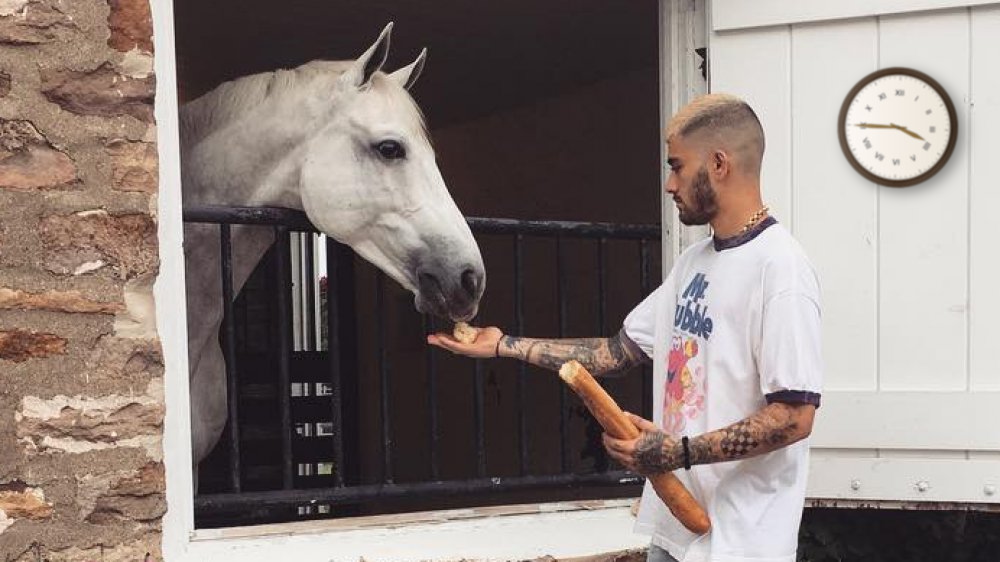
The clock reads 3.45
